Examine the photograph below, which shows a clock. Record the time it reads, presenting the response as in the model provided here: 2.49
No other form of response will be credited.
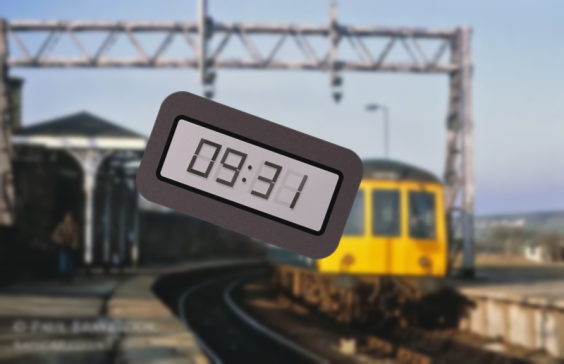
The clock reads 9.31
